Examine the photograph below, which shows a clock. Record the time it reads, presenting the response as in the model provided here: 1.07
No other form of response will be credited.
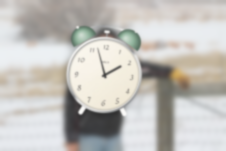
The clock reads 1.57
